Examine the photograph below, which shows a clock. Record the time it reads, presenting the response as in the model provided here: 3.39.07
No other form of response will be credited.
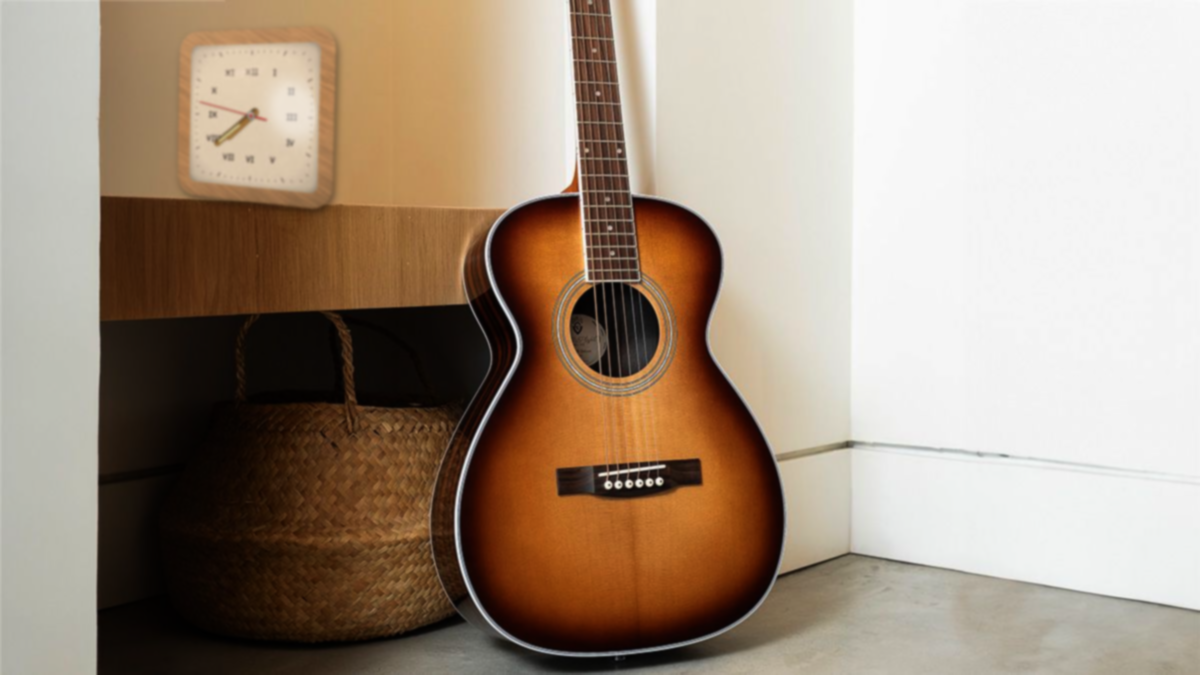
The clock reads 7.38.47
